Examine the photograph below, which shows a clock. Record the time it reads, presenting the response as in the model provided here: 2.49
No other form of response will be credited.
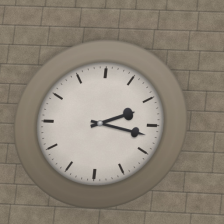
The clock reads 2.17
